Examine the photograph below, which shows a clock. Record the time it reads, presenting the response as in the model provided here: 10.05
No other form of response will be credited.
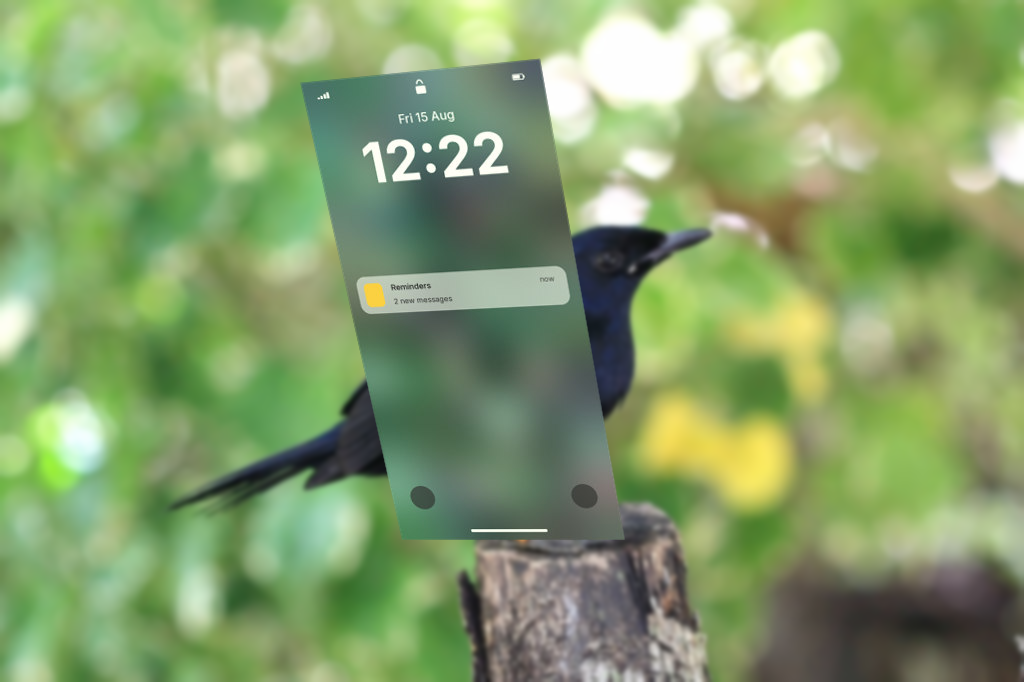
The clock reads 12.22
